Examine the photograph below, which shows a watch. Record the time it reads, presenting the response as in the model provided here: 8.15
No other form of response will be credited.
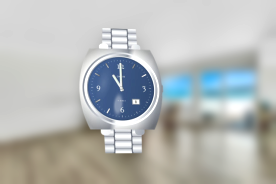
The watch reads 11.00
